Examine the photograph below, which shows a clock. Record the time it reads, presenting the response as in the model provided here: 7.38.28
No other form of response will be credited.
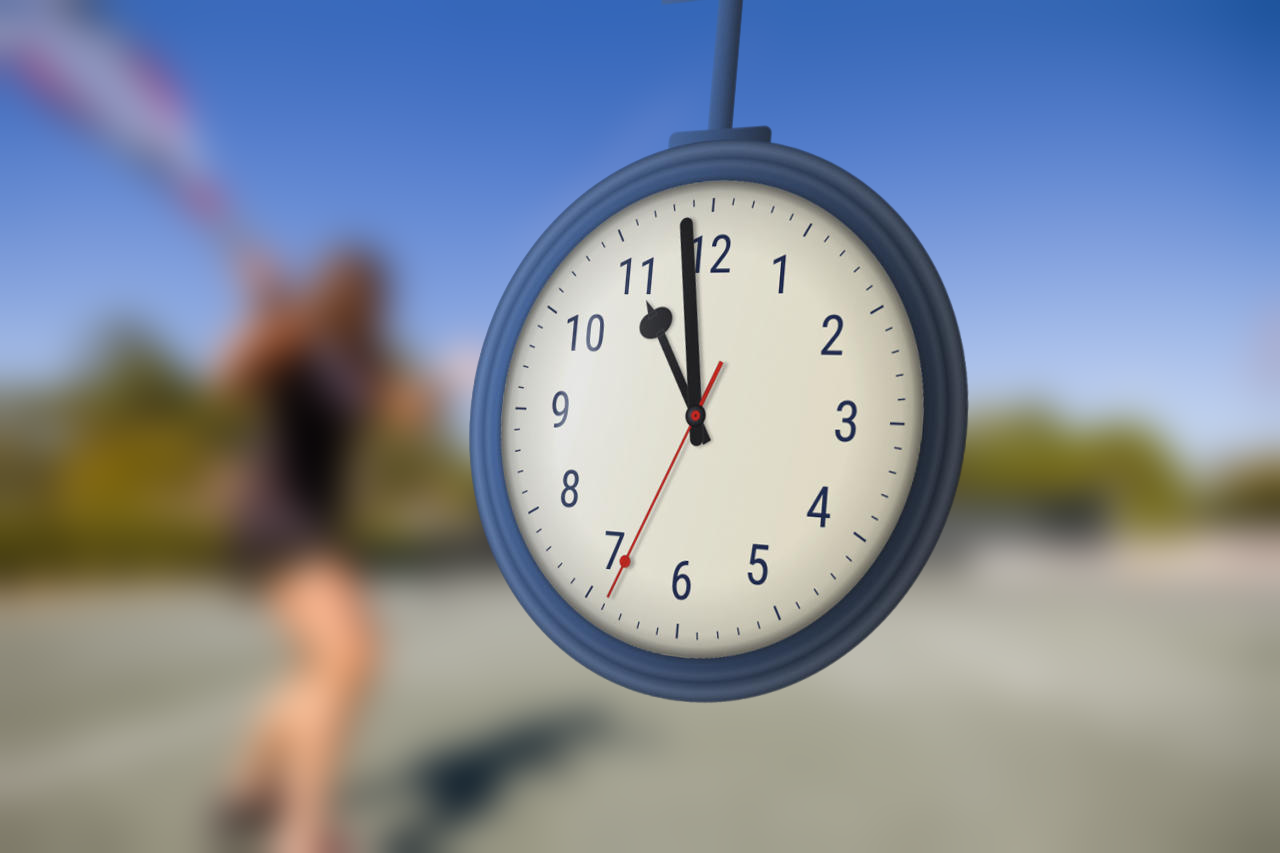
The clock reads 10.58.34
